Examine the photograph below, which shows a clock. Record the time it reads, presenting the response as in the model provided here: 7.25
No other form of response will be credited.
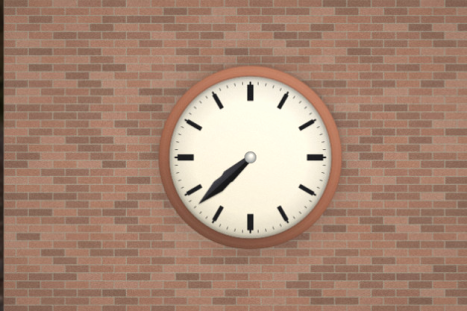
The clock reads 7.38
